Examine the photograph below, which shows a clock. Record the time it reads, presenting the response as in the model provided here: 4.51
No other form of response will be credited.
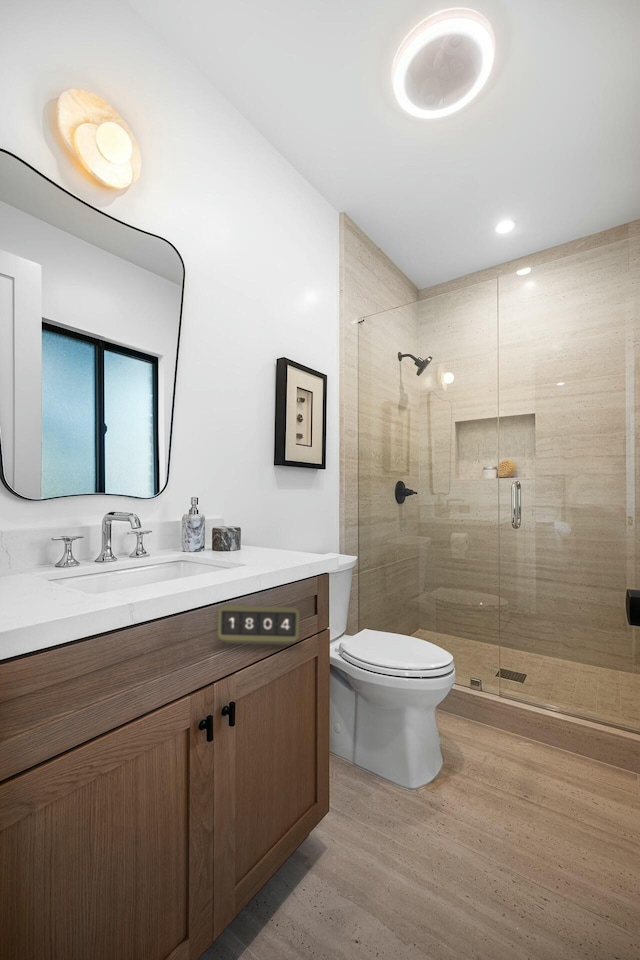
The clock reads 18.04
